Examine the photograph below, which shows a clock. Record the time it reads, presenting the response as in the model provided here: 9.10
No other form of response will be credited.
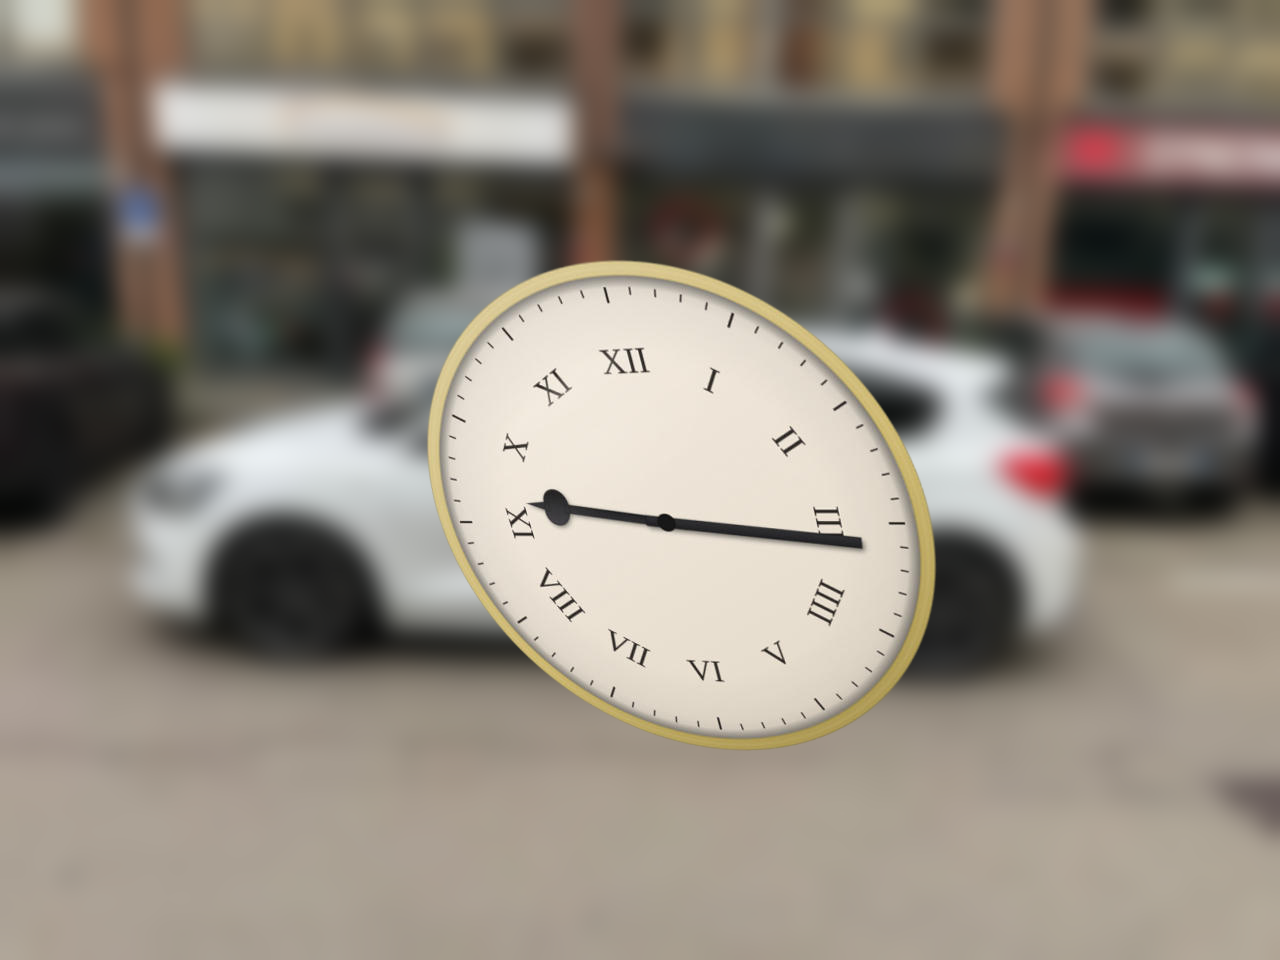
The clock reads 9.16
